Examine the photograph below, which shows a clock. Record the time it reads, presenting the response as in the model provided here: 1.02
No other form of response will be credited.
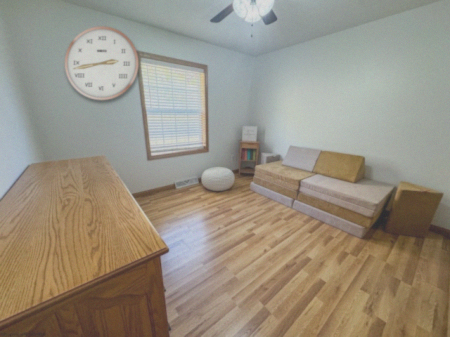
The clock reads 2.43
